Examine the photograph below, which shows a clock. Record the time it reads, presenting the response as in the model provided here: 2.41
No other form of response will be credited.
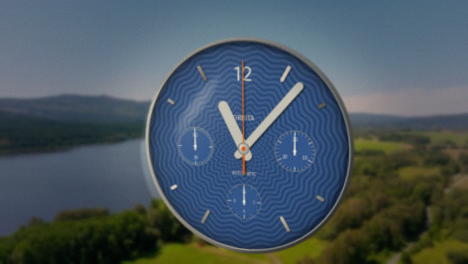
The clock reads 11.07
